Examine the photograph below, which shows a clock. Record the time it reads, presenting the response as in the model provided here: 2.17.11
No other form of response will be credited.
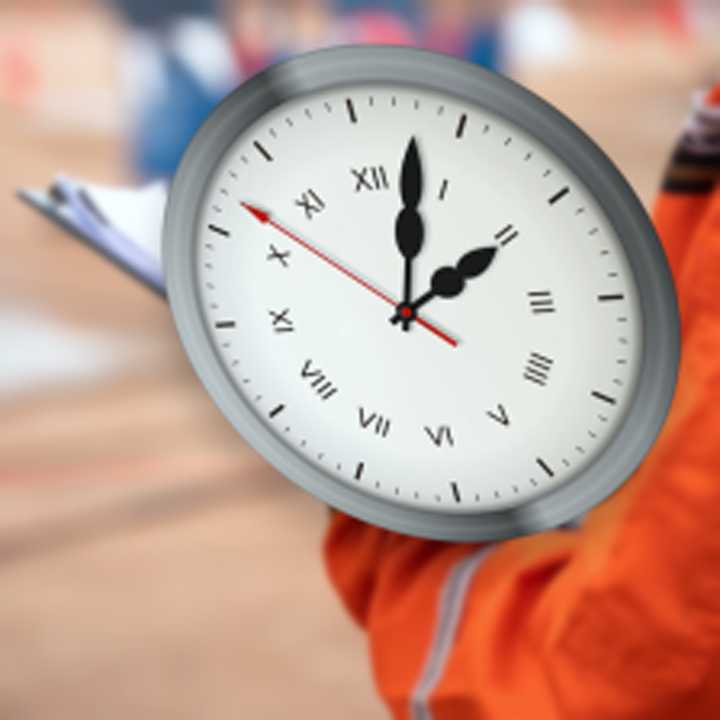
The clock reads 2.02.52
